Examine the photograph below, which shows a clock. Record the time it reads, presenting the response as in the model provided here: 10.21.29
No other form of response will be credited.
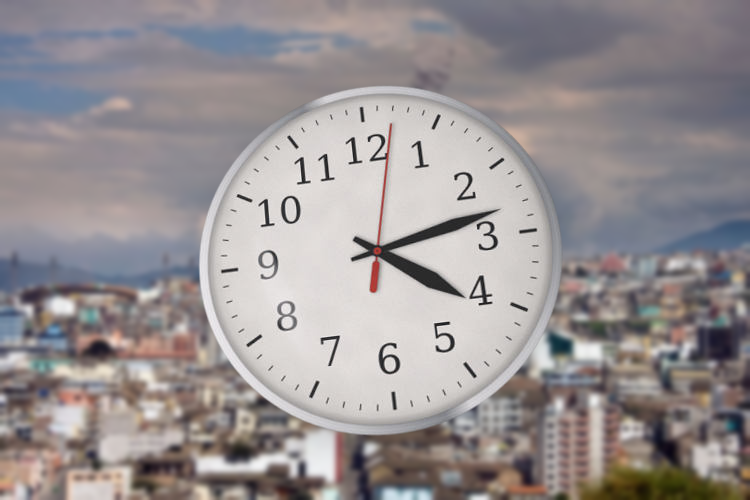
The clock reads 4.13.02
